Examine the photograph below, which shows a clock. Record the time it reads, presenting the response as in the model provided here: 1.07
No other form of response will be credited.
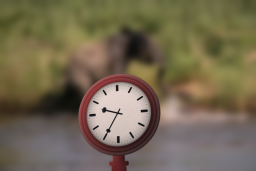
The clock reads 9.35
